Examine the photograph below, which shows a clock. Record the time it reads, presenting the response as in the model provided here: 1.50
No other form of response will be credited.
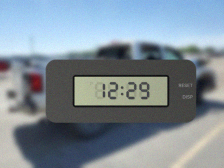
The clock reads 12.29
